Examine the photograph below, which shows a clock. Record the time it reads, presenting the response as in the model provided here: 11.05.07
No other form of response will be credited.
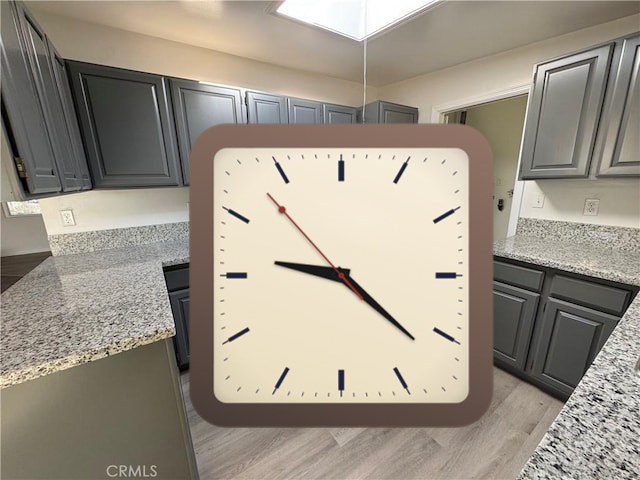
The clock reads 9.21.53
